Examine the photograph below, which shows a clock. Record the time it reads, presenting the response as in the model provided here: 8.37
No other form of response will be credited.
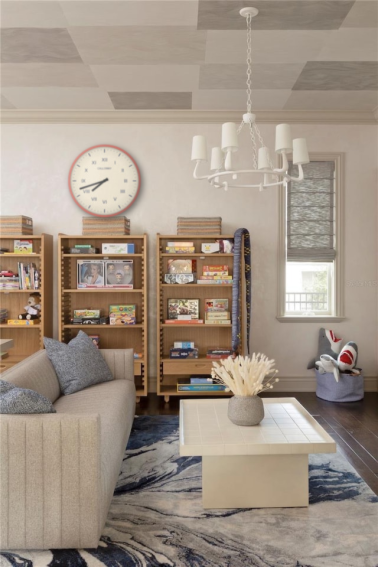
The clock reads 7.42
